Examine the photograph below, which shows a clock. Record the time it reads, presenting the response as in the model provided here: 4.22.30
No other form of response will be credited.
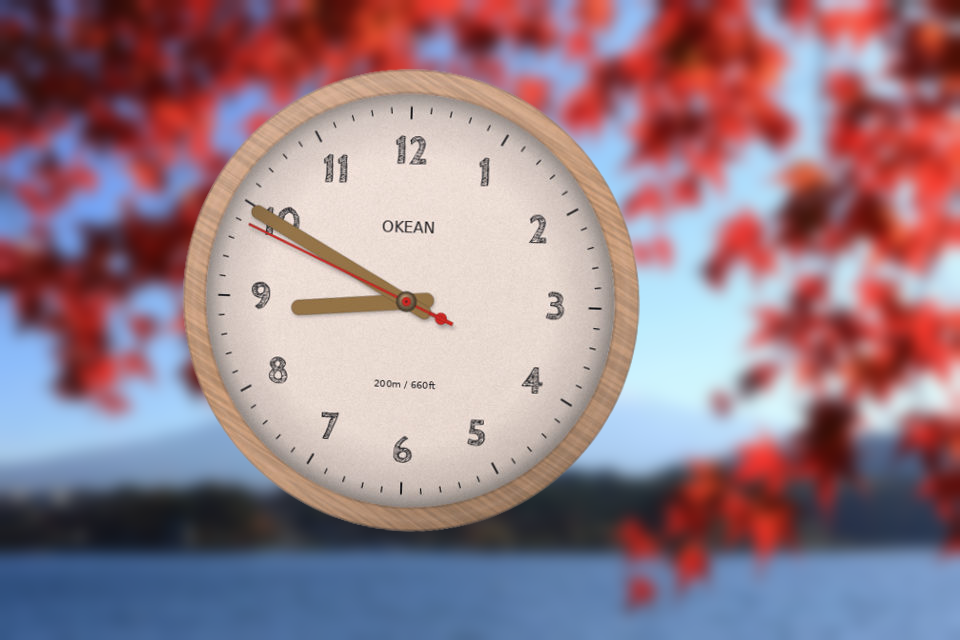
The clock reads 8.49.49
